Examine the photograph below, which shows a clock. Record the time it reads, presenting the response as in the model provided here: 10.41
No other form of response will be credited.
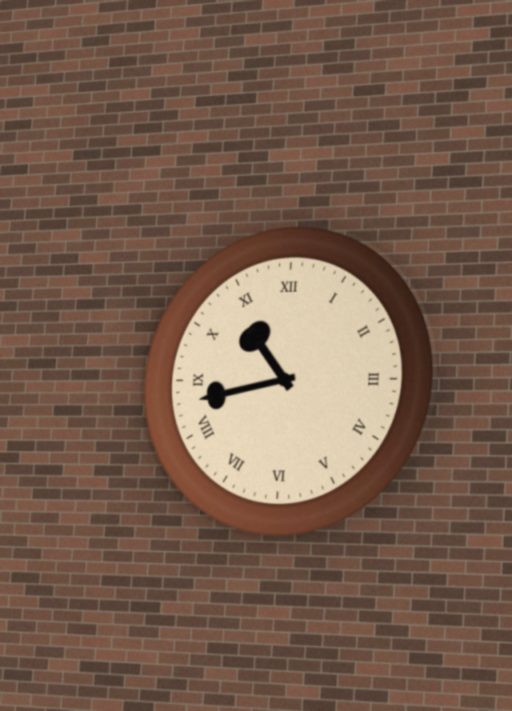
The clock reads 10.43
